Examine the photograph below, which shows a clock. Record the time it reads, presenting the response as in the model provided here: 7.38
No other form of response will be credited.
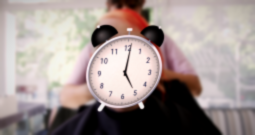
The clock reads 5.01
